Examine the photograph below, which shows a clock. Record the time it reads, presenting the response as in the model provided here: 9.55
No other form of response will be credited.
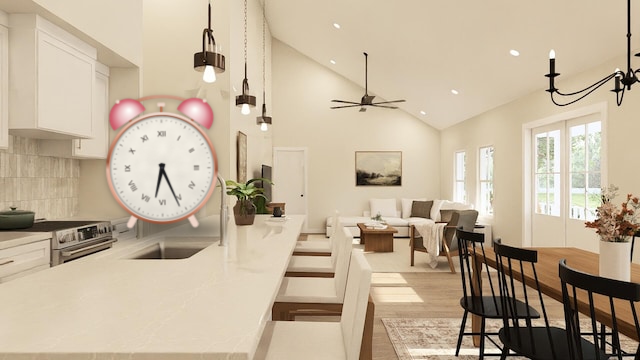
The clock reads 6.26
